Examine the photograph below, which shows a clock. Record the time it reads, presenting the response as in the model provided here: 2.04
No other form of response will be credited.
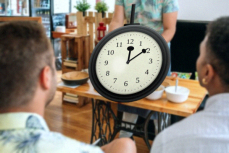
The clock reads 12.09
